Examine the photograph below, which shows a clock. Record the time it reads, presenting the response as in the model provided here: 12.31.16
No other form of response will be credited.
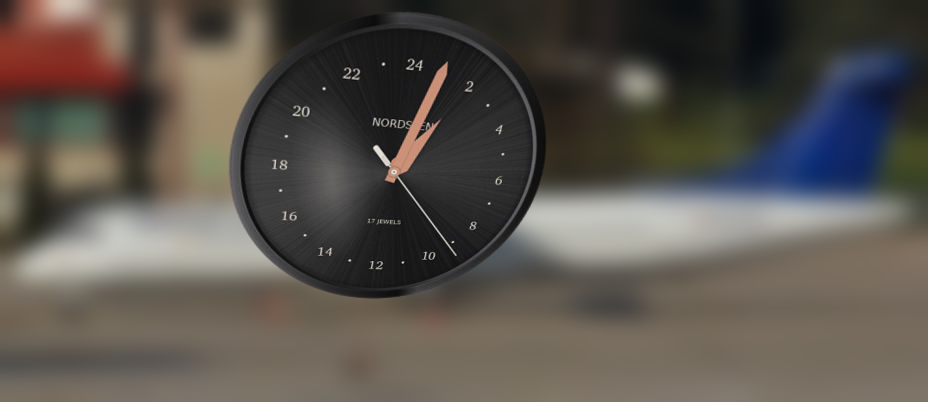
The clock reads 2.02.23
